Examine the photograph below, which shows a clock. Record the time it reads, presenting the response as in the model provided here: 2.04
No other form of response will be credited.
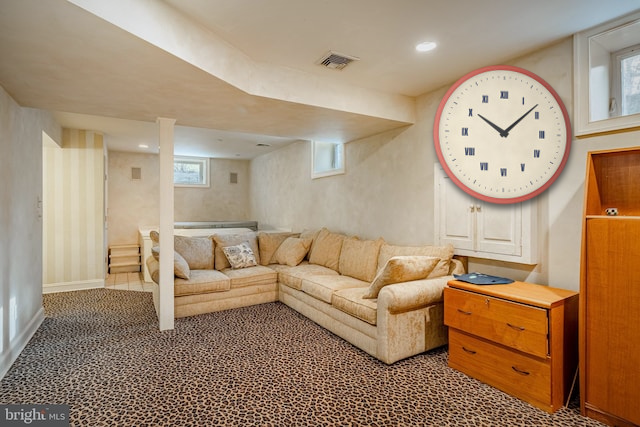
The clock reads 10.08
